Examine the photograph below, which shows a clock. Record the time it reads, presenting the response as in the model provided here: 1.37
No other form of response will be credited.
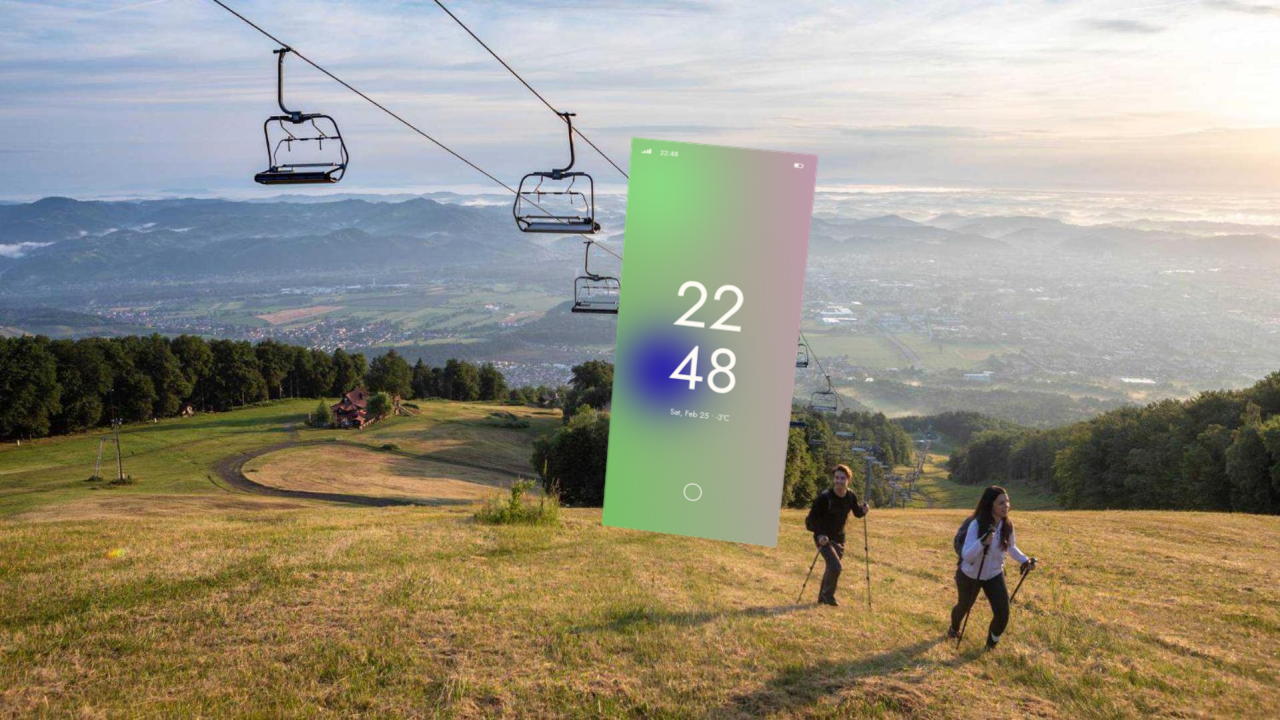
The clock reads 22.48
